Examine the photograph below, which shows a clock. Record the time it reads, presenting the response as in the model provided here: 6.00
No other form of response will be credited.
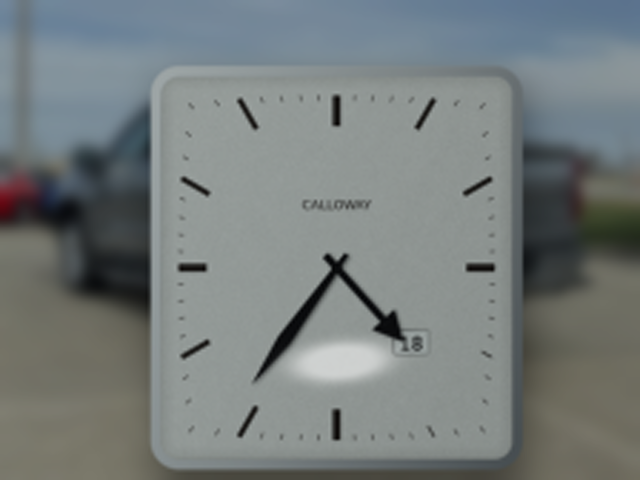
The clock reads 4.36
